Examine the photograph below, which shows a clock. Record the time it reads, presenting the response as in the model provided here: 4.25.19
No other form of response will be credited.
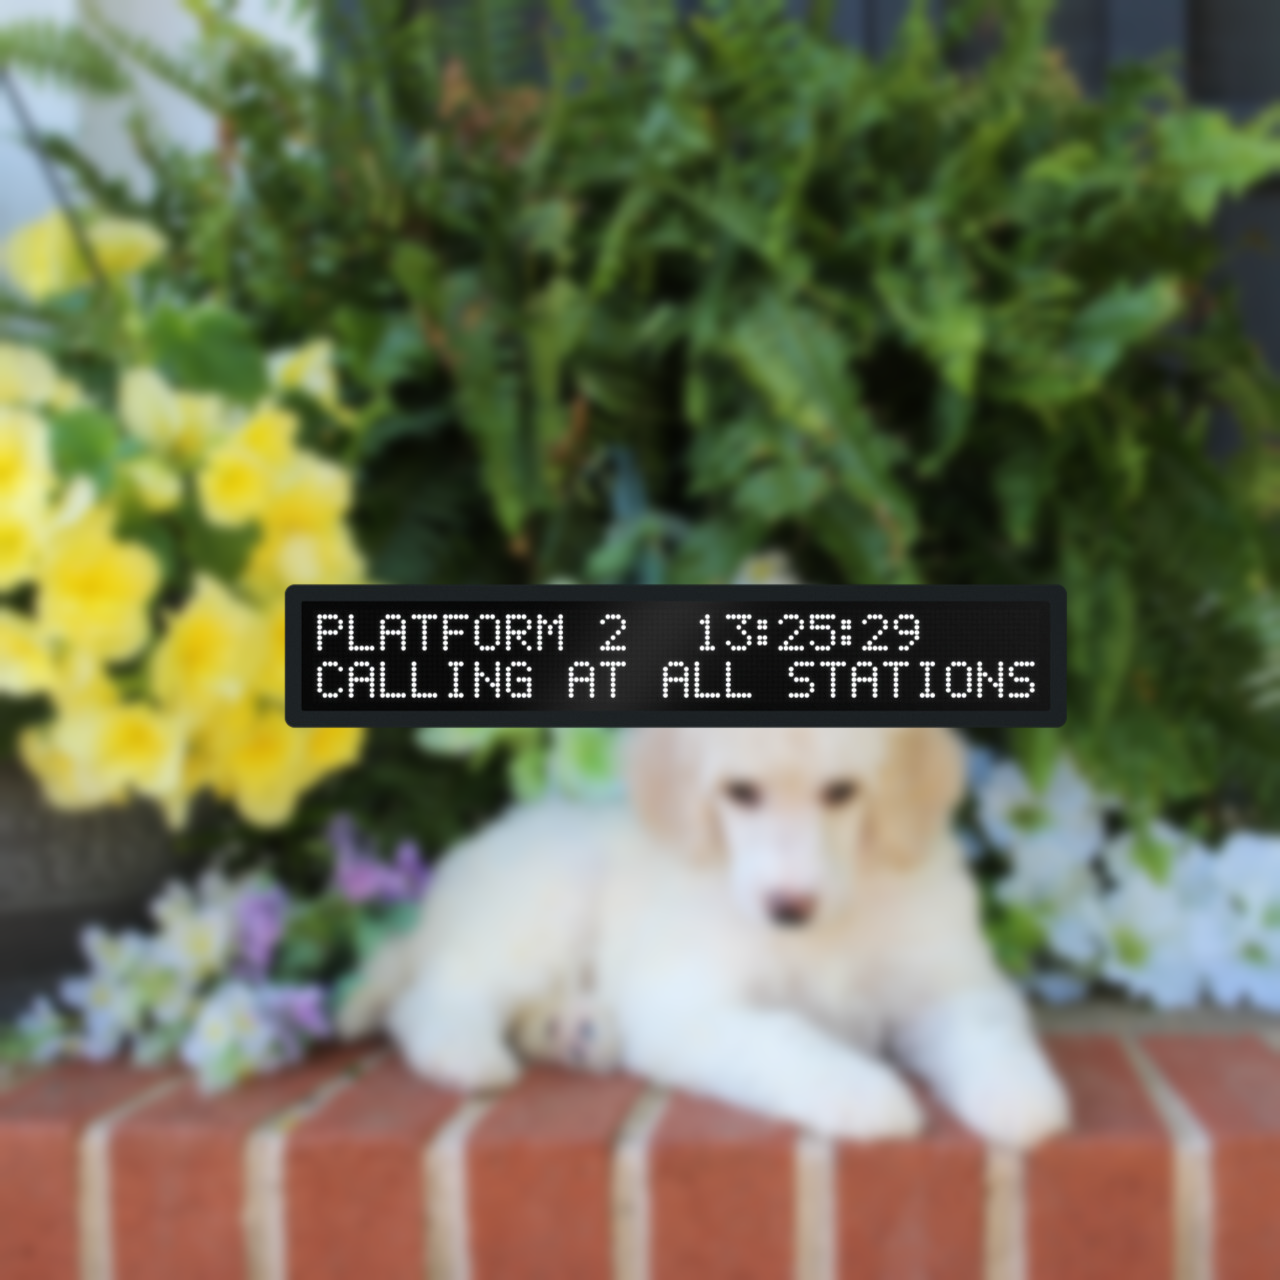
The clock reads 13.25.29
